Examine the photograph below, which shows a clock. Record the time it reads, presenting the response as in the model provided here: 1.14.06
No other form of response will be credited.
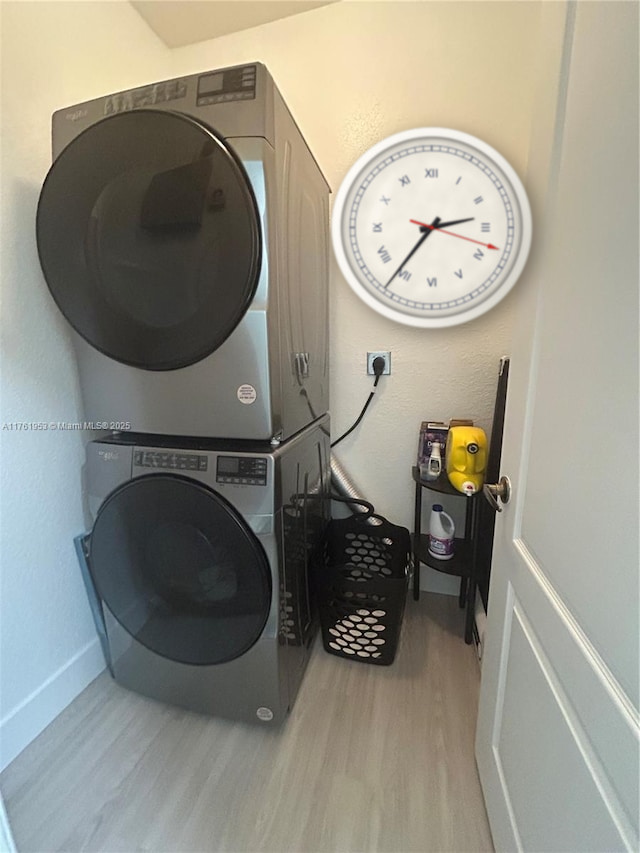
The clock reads 2.36.18
